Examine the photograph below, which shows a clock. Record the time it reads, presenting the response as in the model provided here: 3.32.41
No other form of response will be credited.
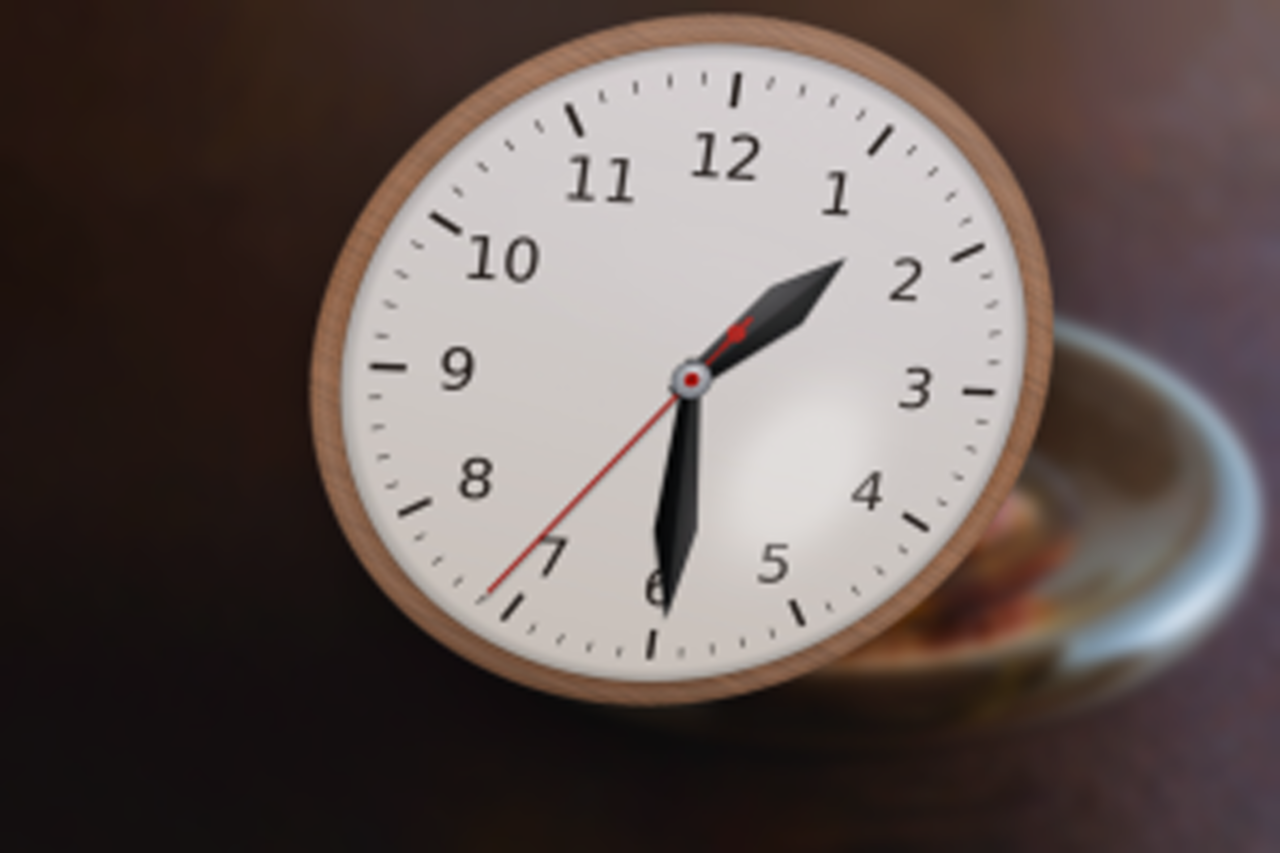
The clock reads 1.29.36
